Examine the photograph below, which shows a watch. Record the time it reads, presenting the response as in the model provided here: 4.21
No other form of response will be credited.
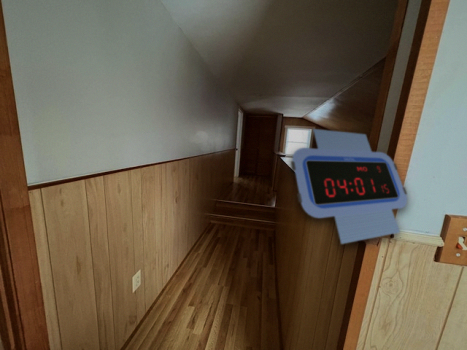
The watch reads 4.01
